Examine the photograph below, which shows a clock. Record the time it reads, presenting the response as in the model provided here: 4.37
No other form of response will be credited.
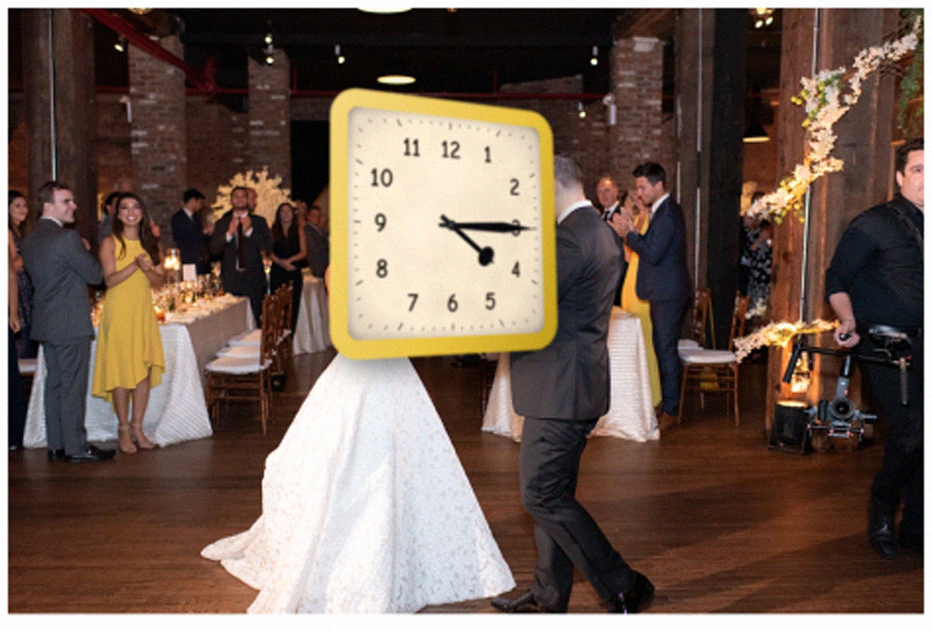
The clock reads 4.15
